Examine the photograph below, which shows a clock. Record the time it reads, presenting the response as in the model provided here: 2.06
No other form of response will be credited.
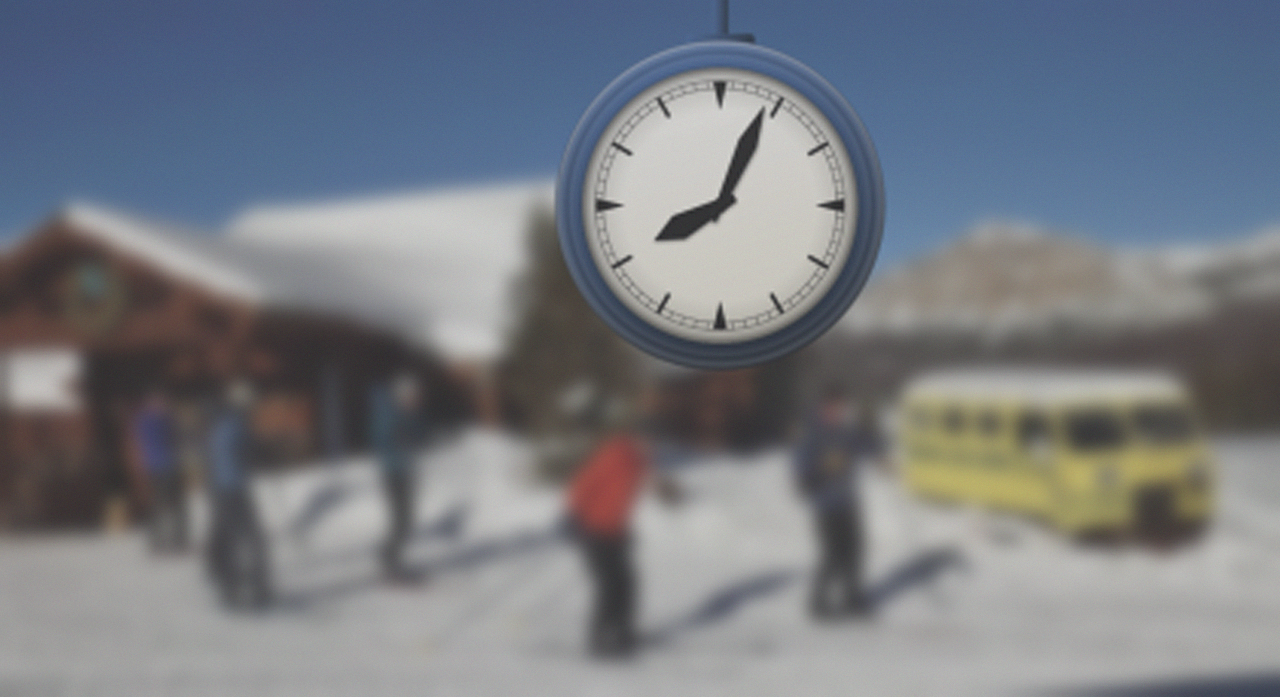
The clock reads 8.04
